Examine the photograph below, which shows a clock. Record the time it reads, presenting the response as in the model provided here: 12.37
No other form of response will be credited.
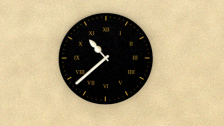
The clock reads 10.38
